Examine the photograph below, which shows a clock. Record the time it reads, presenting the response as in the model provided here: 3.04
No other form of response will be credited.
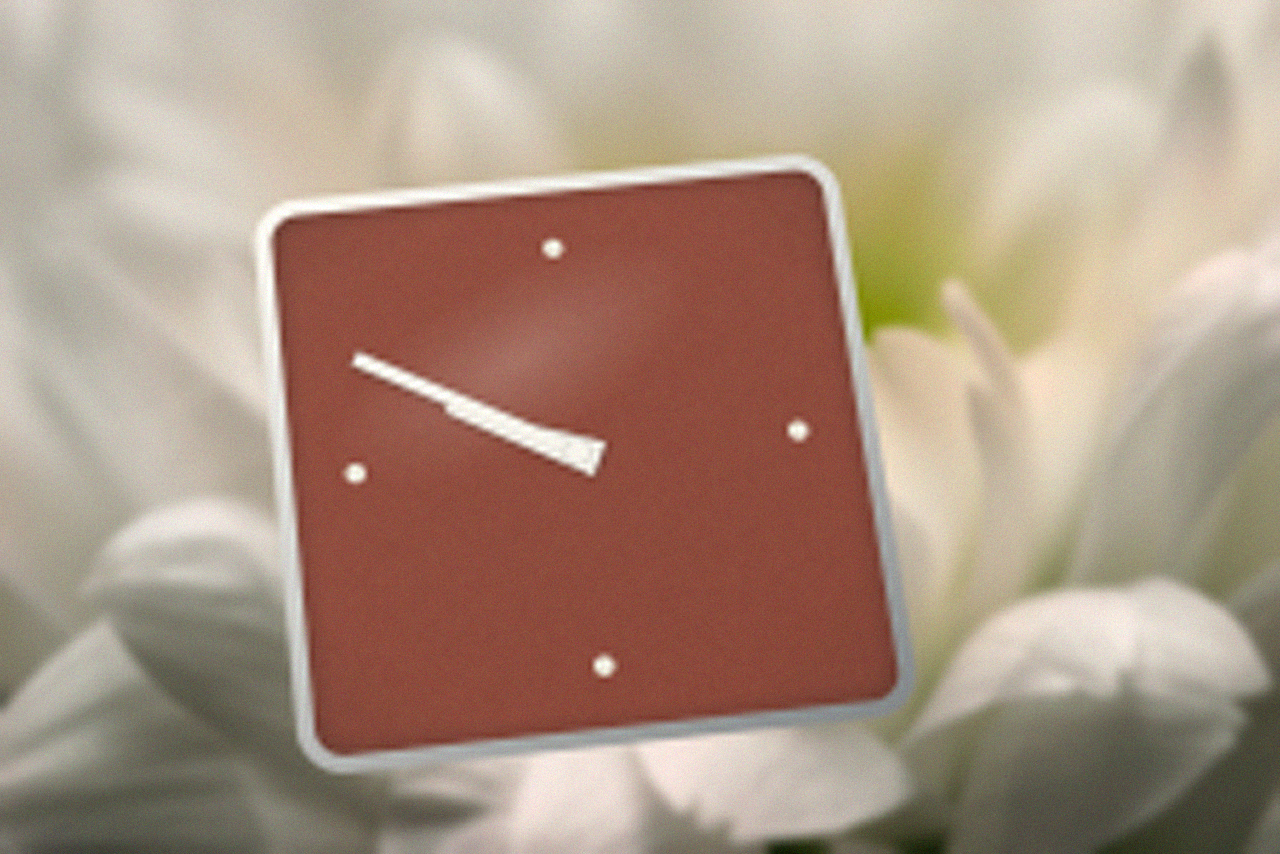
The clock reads 9.50
